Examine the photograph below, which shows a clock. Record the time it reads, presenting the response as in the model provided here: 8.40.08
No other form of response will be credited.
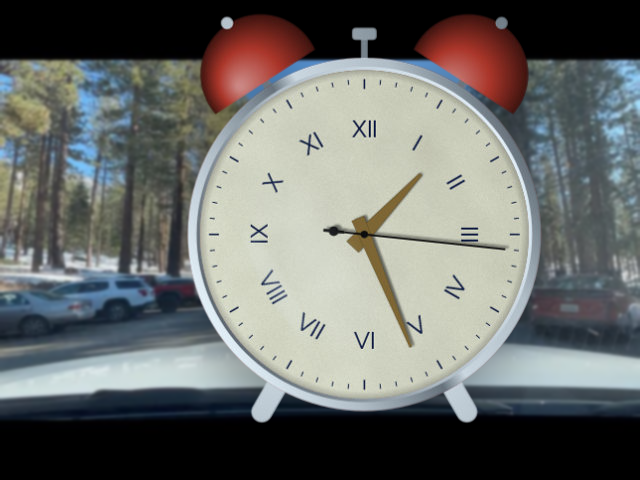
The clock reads 1.26.16
